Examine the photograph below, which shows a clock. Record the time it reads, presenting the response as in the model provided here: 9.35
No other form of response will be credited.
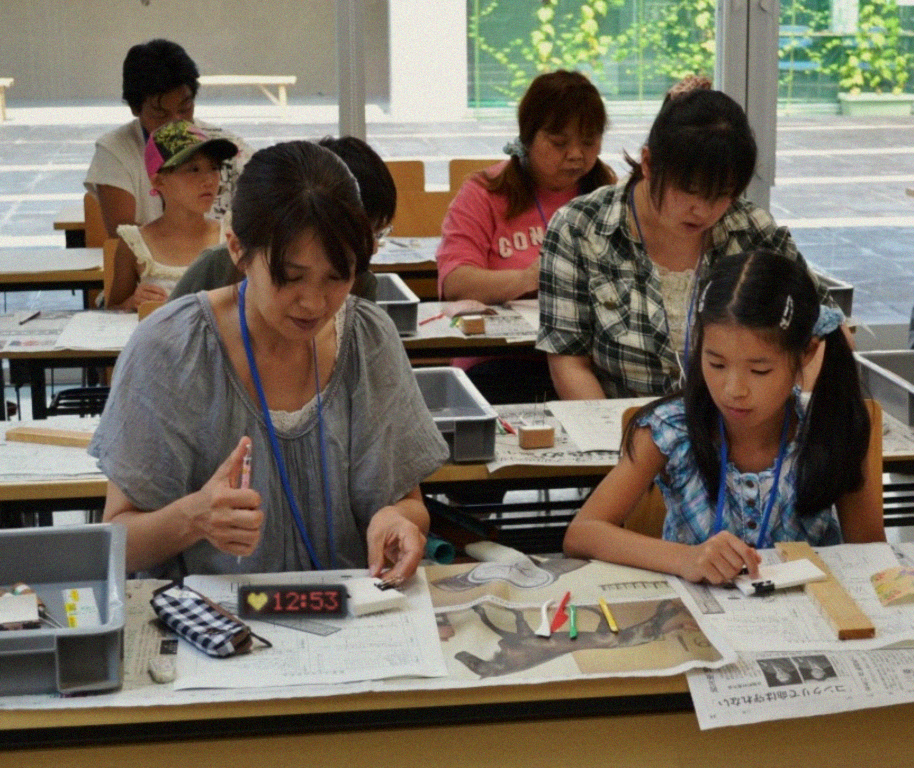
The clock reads 12.53
